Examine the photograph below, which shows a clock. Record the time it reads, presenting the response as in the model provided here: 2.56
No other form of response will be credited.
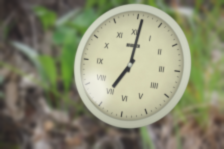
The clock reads 7.01
